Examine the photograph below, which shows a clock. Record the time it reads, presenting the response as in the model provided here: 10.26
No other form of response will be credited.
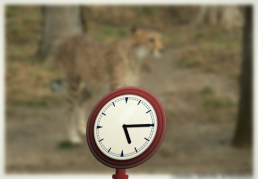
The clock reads 5.15
